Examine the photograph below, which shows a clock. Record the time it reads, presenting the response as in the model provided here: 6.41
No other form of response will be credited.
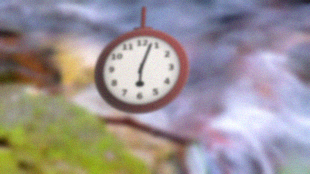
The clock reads 6.03
